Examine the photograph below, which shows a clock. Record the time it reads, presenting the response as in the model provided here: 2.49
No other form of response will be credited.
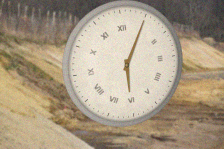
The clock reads 6.05
